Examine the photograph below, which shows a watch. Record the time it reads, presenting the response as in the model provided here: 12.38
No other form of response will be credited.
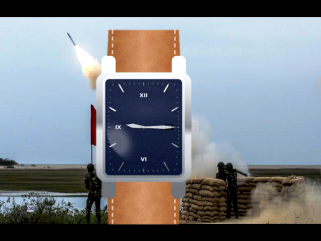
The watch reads 9.15
